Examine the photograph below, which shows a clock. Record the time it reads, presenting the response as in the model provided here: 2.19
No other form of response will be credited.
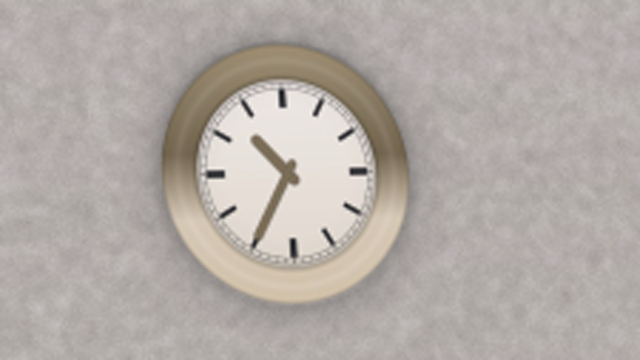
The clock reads 10.35
